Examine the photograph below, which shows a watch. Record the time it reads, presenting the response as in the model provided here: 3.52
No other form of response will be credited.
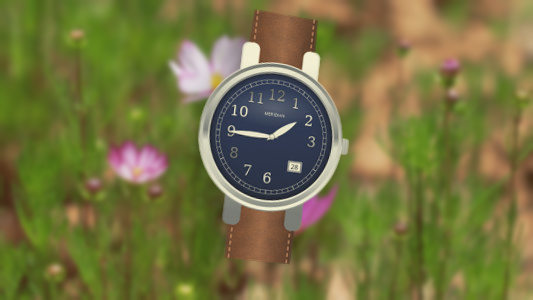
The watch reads 1.45
